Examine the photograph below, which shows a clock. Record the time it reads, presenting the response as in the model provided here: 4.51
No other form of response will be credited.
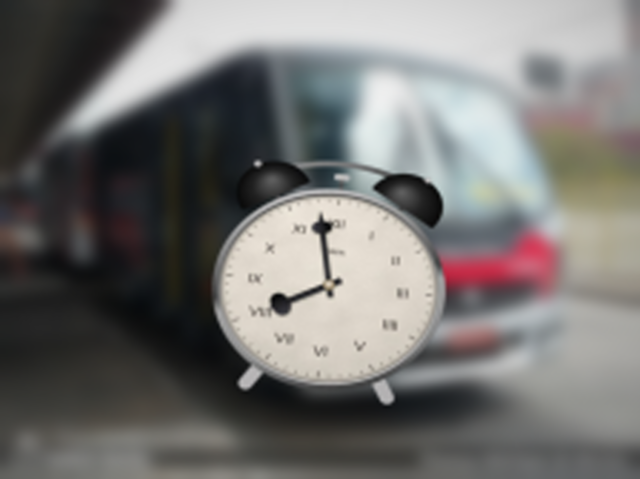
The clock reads 7.58
